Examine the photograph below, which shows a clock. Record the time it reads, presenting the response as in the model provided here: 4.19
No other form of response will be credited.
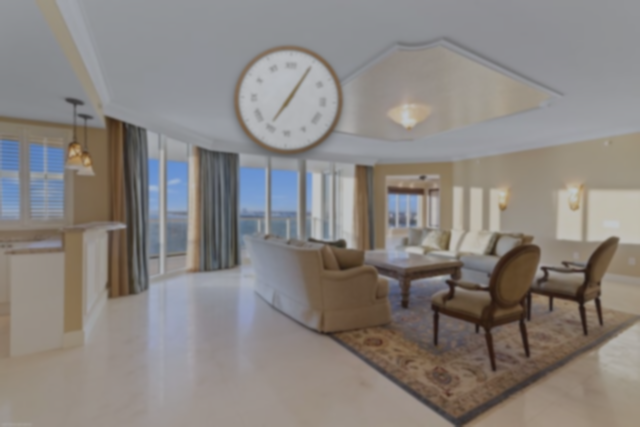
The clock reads 7.05
